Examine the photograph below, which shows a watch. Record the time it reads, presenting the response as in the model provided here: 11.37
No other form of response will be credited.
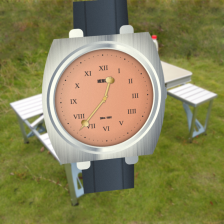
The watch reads 12.37
